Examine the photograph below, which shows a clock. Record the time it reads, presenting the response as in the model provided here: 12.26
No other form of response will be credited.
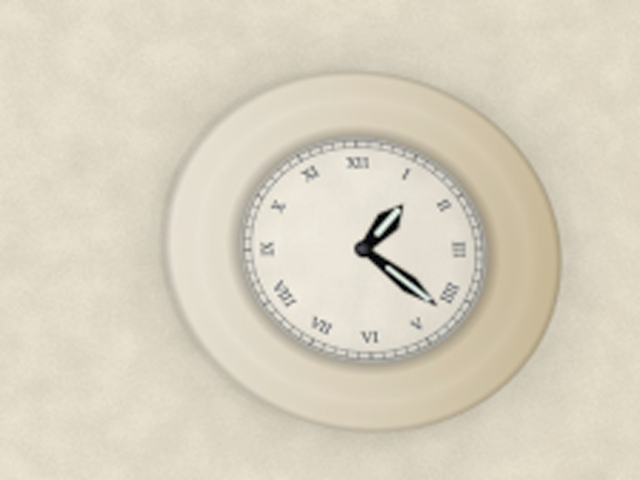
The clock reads 1.22
